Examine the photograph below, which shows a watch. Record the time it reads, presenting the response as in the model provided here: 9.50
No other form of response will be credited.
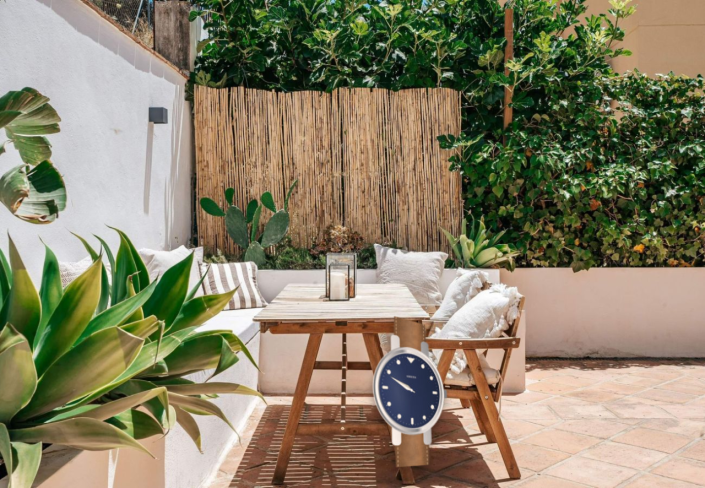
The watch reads 9.49
